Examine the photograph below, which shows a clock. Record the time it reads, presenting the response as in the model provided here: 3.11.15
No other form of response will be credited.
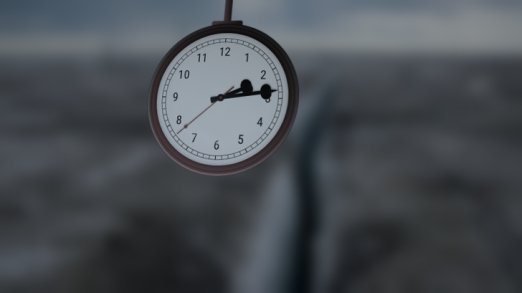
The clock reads 2.13.38
